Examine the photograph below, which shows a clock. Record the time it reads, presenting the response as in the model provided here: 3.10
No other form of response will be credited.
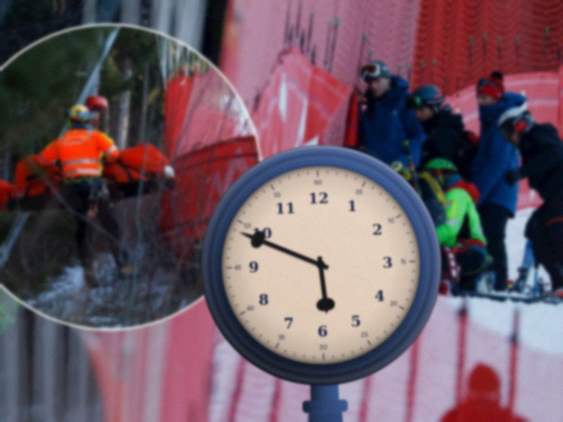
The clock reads 5.49
